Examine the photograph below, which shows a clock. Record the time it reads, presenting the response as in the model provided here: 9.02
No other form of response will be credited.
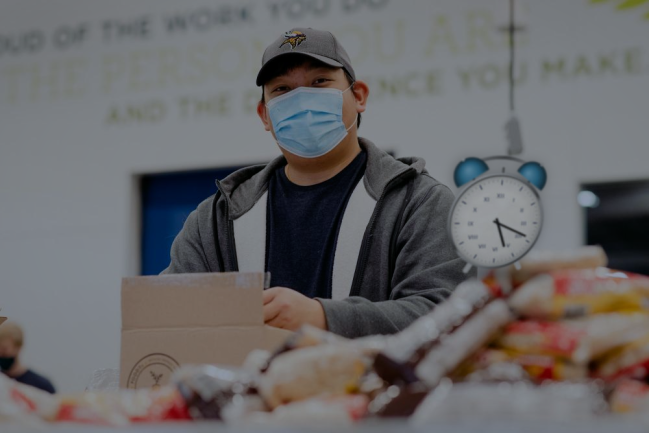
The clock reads 5.19
